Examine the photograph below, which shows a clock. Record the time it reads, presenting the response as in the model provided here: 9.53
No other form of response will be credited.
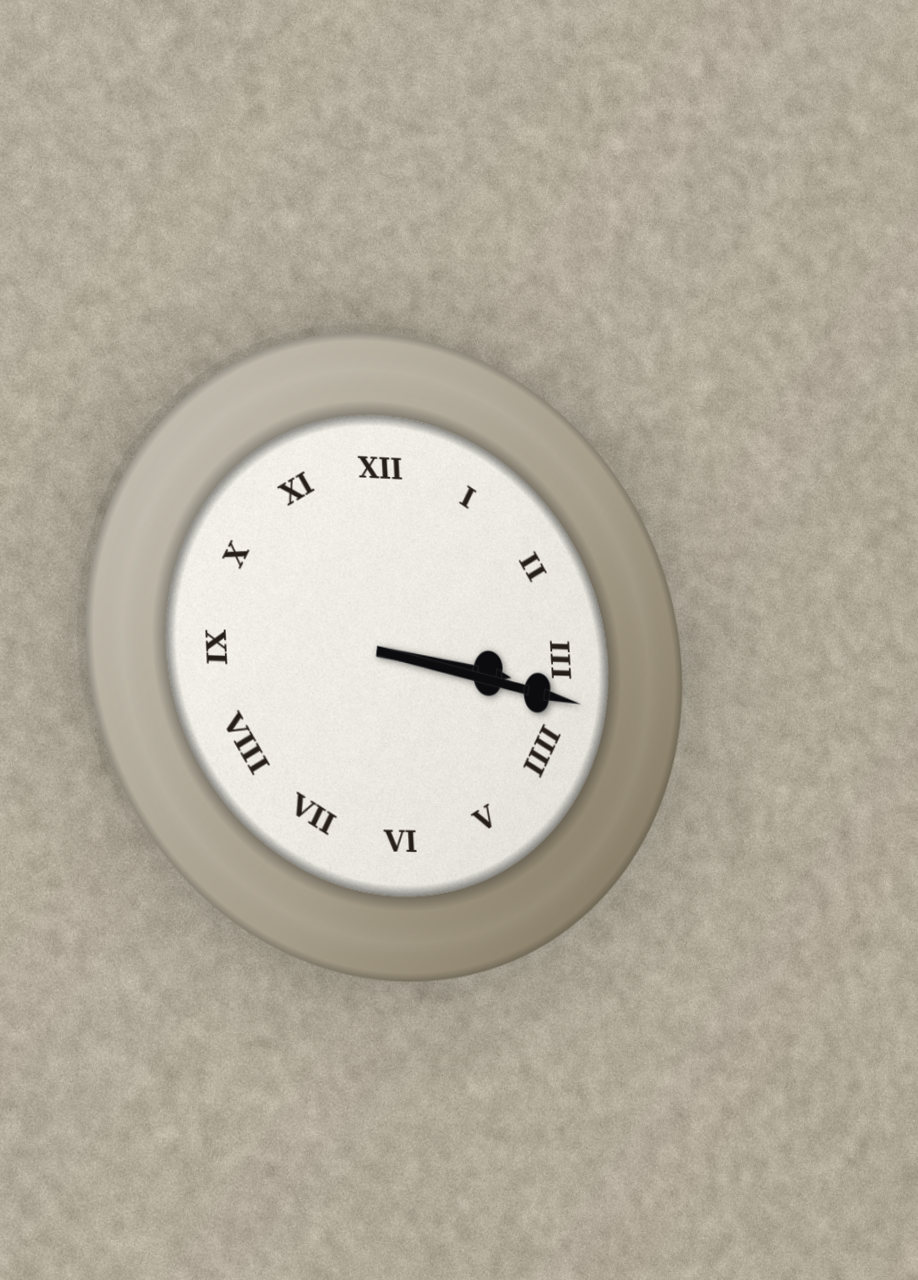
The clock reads 3.17
